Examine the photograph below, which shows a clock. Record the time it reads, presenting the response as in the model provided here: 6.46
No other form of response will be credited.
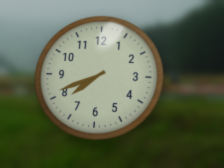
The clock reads 7.41
